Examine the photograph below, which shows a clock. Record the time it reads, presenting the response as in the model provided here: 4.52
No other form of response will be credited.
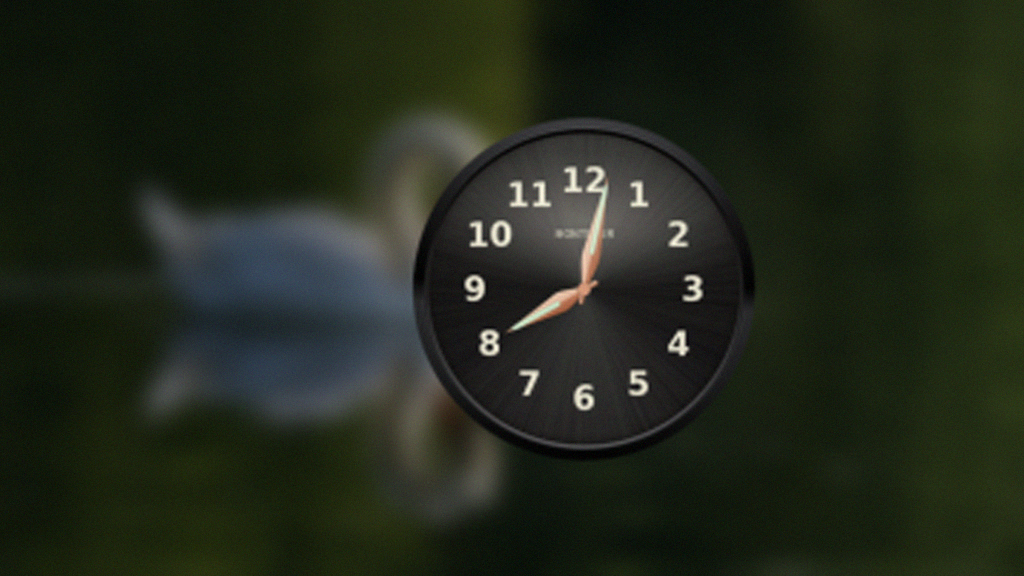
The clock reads 8.02
